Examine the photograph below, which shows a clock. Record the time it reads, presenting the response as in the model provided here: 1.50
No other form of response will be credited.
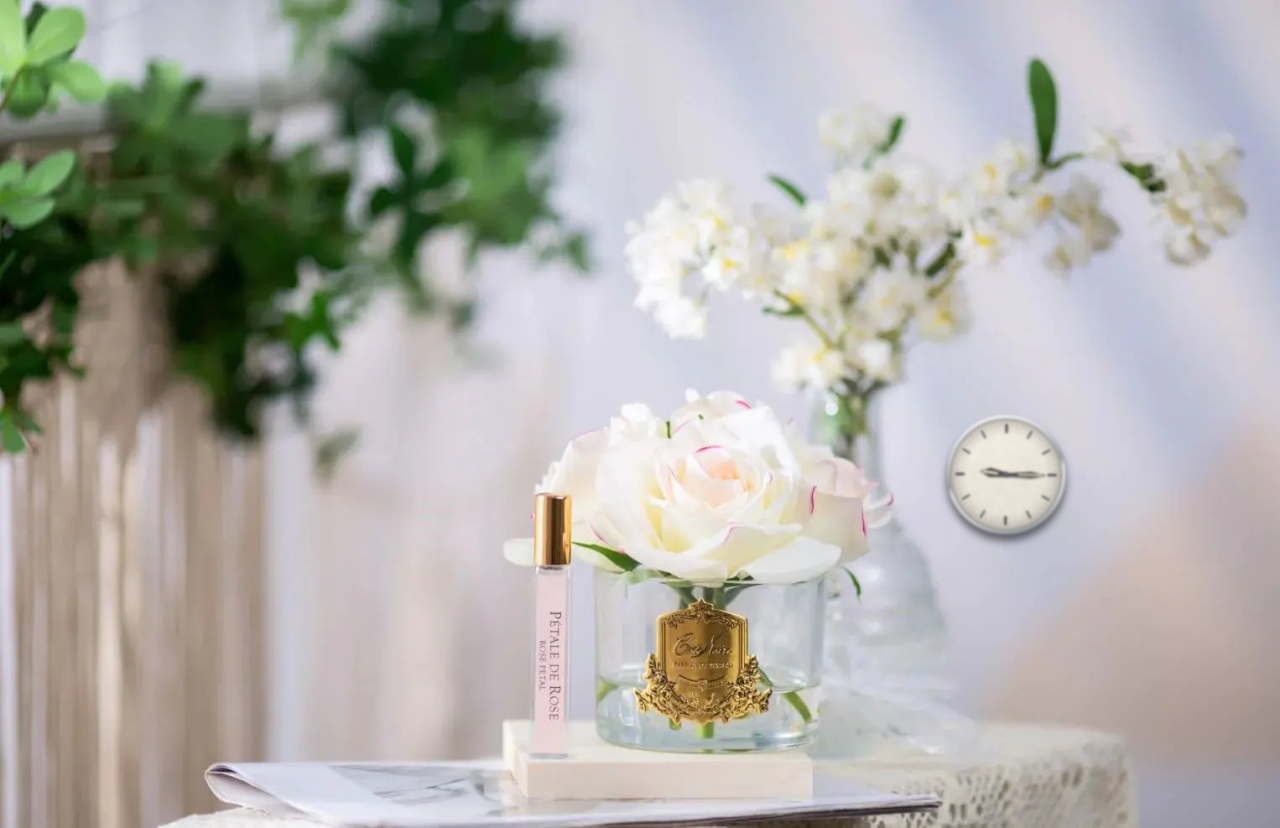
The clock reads 9.15
